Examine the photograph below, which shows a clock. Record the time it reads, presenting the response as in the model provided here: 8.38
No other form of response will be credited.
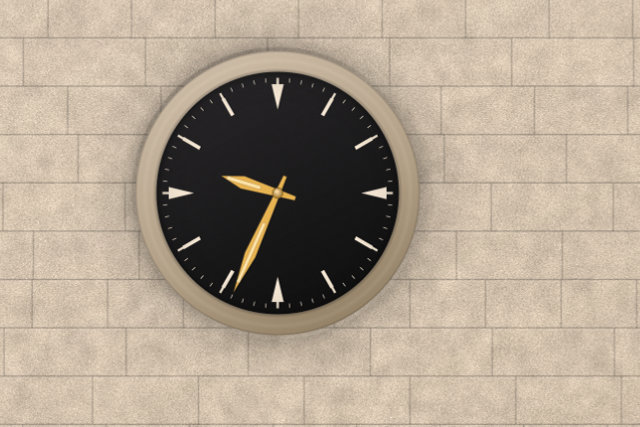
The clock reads 9.34
